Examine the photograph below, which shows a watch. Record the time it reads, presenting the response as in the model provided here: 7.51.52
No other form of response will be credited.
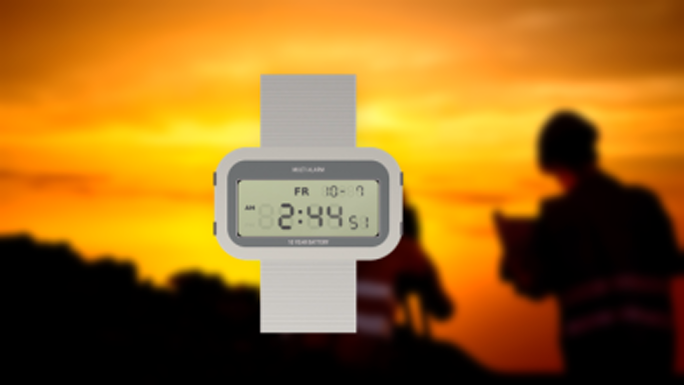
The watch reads 2.44.51
